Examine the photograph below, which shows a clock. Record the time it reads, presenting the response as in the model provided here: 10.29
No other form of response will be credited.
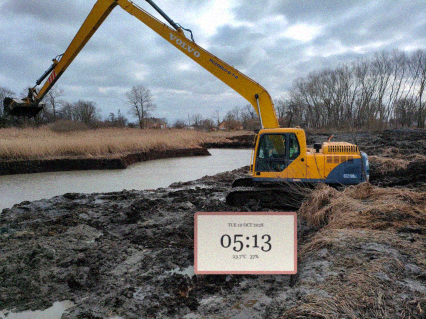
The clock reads 5.13
